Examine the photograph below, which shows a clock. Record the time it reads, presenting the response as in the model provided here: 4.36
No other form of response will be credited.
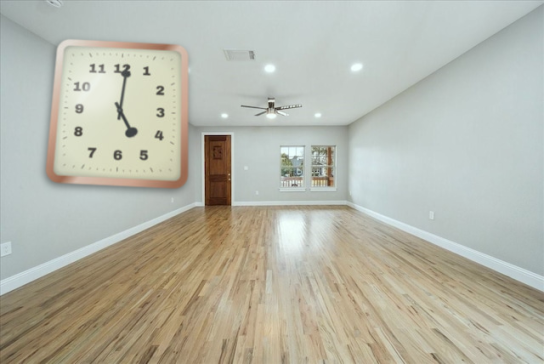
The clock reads 5.01
